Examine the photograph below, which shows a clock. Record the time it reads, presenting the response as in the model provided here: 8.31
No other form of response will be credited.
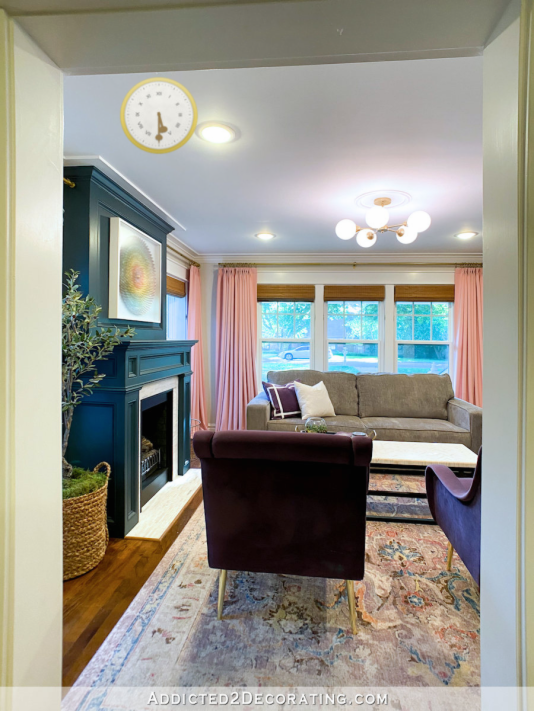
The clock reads 5.30
